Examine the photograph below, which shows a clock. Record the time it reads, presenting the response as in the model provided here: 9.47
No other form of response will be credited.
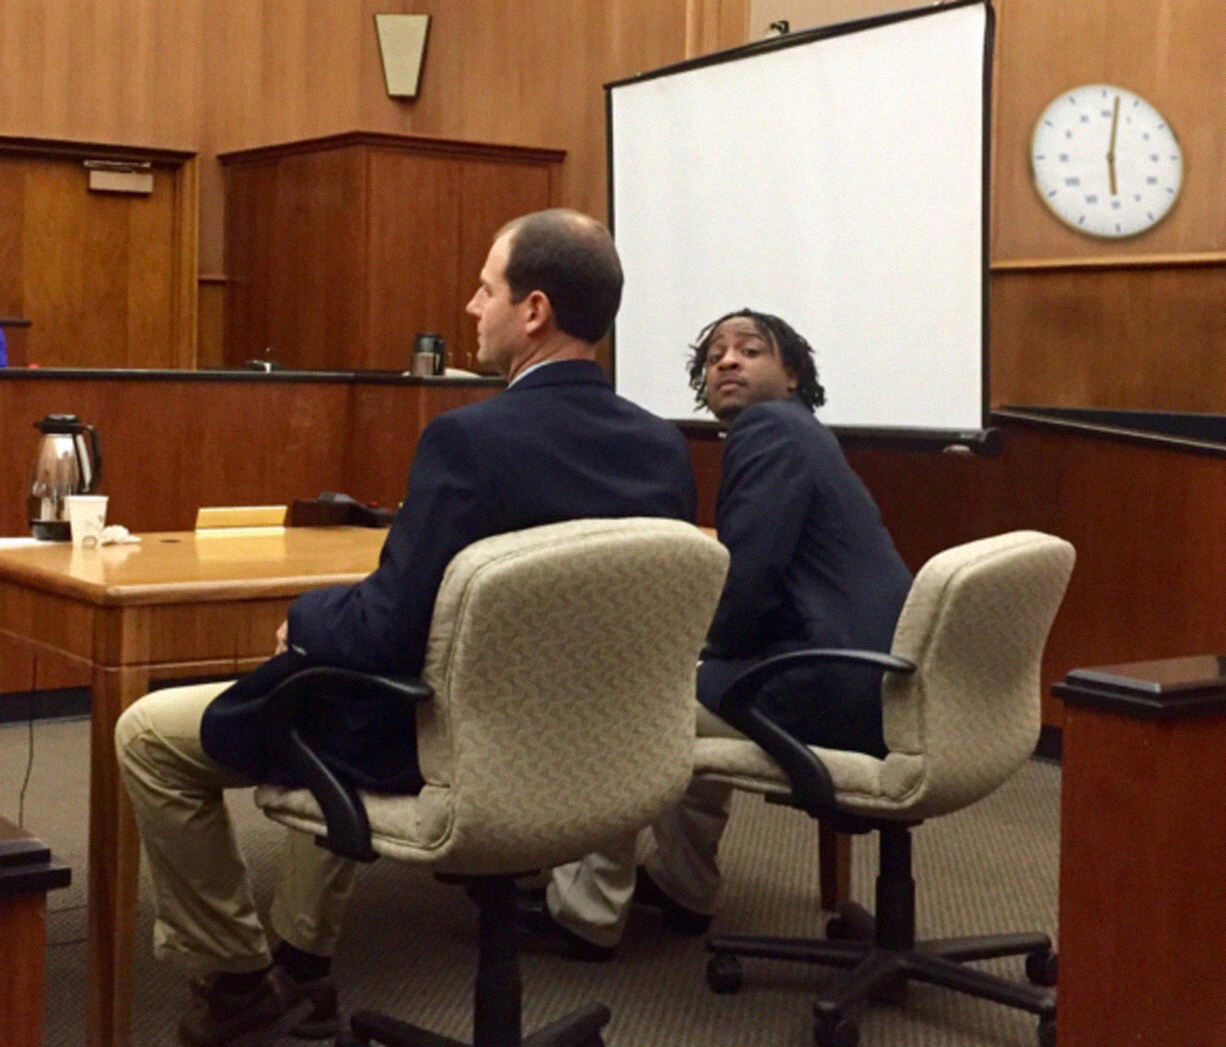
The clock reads 6.02
